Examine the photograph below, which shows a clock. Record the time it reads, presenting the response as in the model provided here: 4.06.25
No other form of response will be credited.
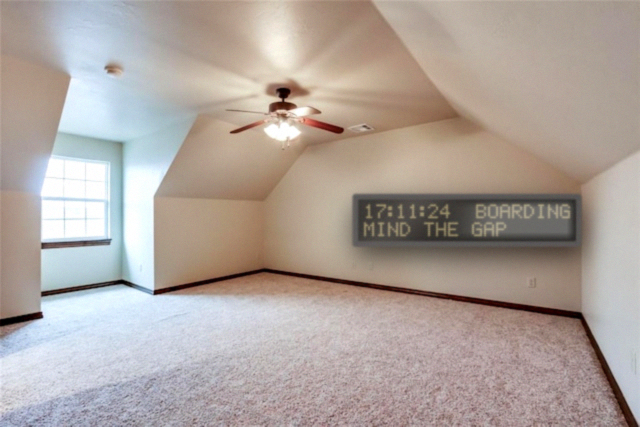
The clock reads 17.11.24
